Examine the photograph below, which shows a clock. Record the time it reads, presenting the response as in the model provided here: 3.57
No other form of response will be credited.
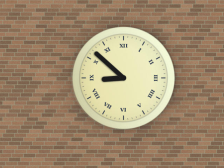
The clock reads 8.52
